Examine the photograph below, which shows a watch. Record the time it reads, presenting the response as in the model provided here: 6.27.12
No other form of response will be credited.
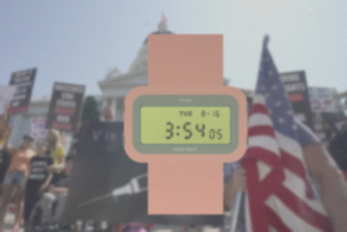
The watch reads 3.54.05
